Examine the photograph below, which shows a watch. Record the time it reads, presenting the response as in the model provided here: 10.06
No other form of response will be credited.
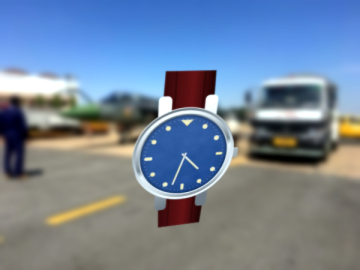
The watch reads 4.33
